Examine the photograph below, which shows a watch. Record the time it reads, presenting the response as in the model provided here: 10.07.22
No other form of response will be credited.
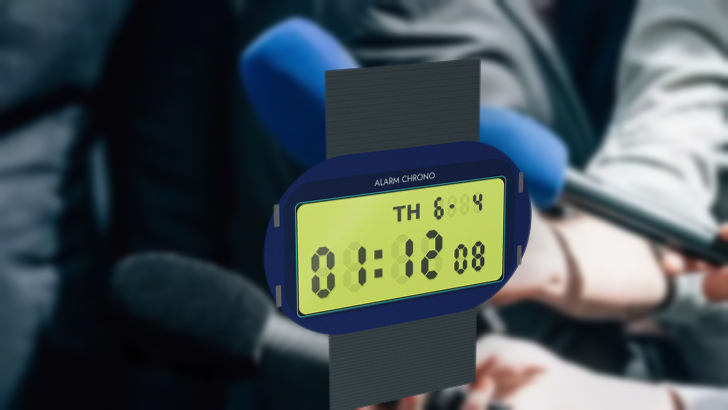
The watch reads 1.12.08
